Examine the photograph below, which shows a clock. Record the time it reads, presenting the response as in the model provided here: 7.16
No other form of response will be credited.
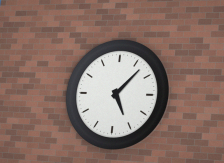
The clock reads 5.07
